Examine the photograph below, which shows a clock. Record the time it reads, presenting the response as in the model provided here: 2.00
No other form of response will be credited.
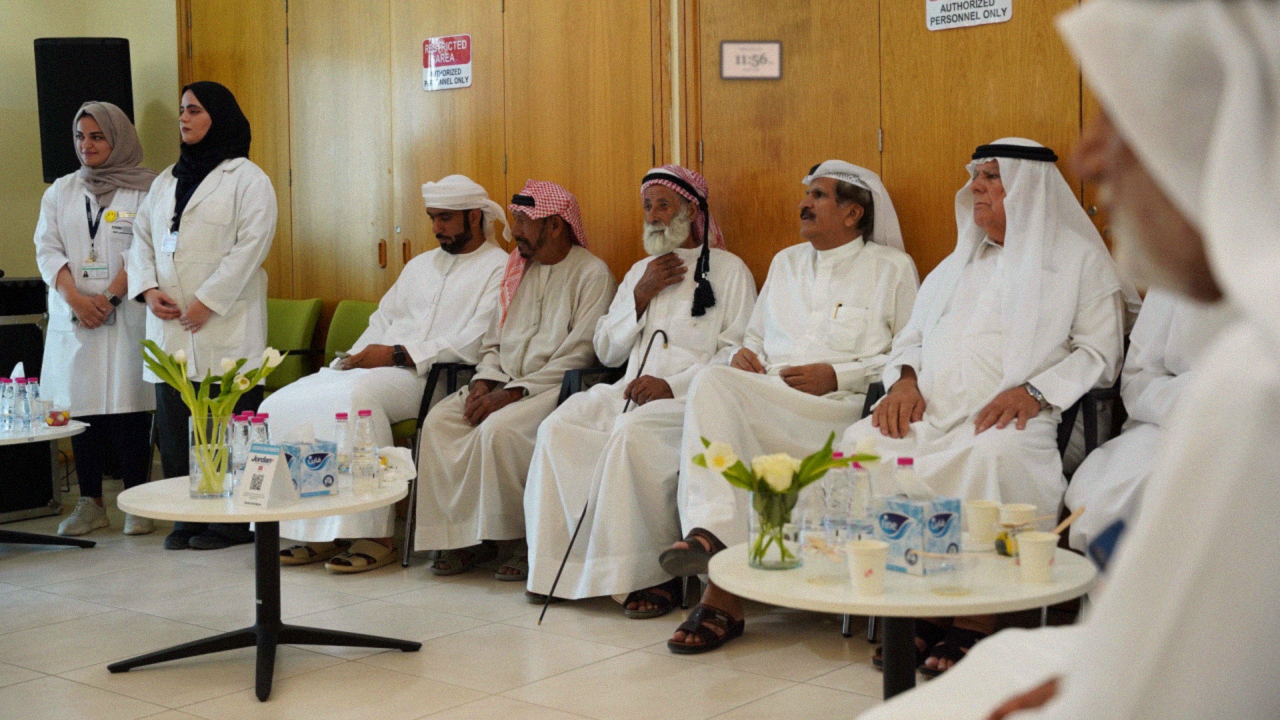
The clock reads 11.56
